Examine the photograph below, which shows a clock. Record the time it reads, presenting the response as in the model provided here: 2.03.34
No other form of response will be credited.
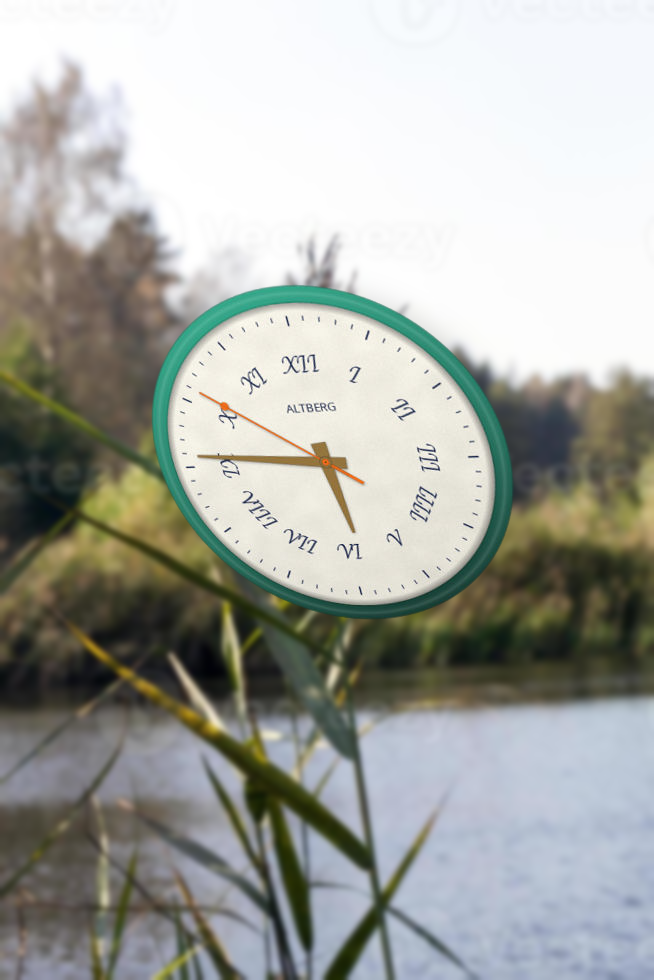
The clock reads 5.45.51
